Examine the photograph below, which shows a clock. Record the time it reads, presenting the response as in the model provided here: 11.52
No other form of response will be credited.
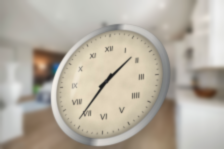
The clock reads 1.36
